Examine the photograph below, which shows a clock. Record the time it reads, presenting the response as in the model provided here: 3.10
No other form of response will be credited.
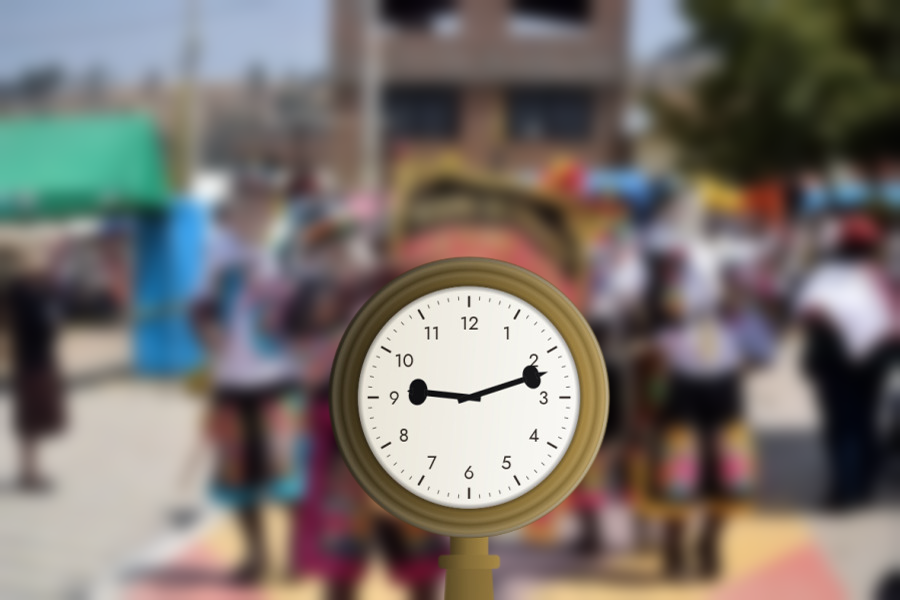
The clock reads 9.12
